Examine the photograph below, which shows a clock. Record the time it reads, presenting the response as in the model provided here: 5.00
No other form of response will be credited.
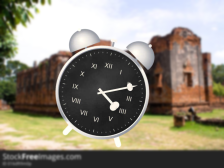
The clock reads 4.11
